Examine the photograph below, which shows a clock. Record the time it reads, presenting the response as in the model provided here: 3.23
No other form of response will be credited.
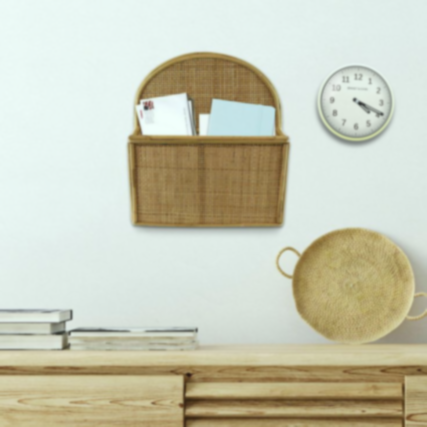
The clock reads 4.19
